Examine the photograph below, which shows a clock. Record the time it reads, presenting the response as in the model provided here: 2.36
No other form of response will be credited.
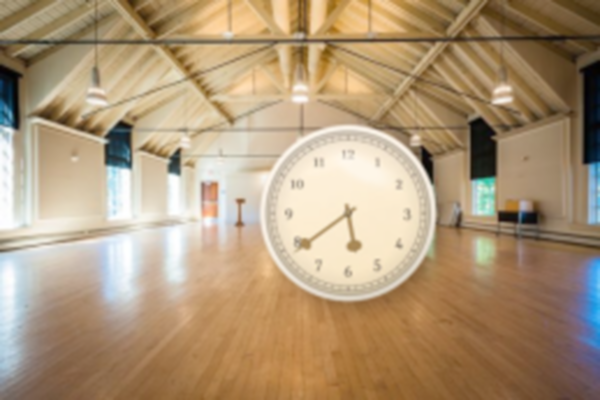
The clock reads 5.39
